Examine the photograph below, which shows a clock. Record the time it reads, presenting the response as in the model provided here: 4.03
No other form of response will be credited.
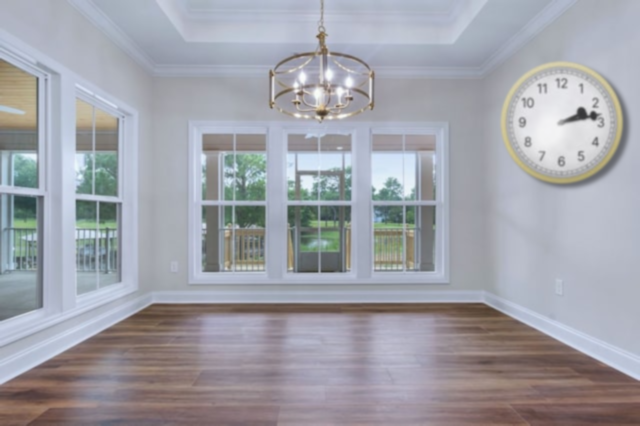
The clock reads 2.13
